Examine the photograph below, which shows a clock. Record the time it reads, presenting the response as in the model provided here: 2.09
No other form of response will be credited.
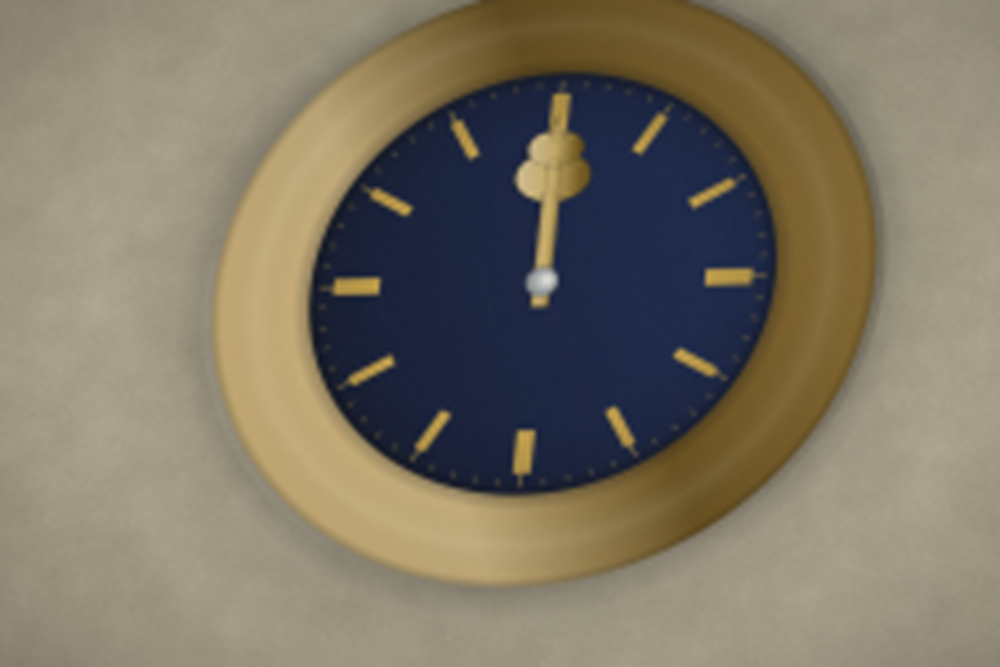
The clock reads 12.00
